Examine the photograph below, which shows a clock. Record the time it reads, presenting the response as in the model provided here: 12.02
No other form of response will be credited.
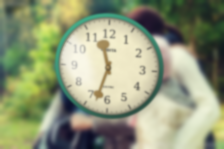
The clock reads 11.33
